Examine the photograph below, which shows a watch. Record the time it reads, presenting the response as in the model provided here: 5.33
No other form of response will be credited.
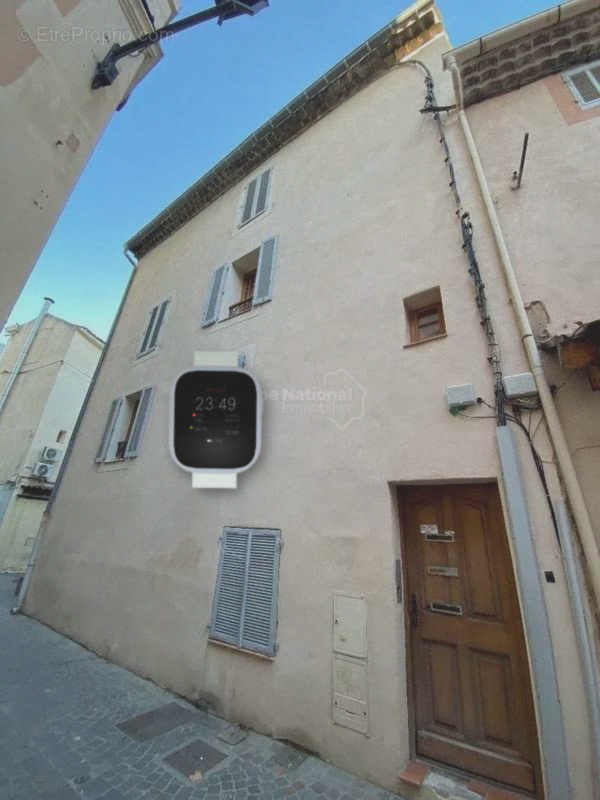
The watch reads 23.49
